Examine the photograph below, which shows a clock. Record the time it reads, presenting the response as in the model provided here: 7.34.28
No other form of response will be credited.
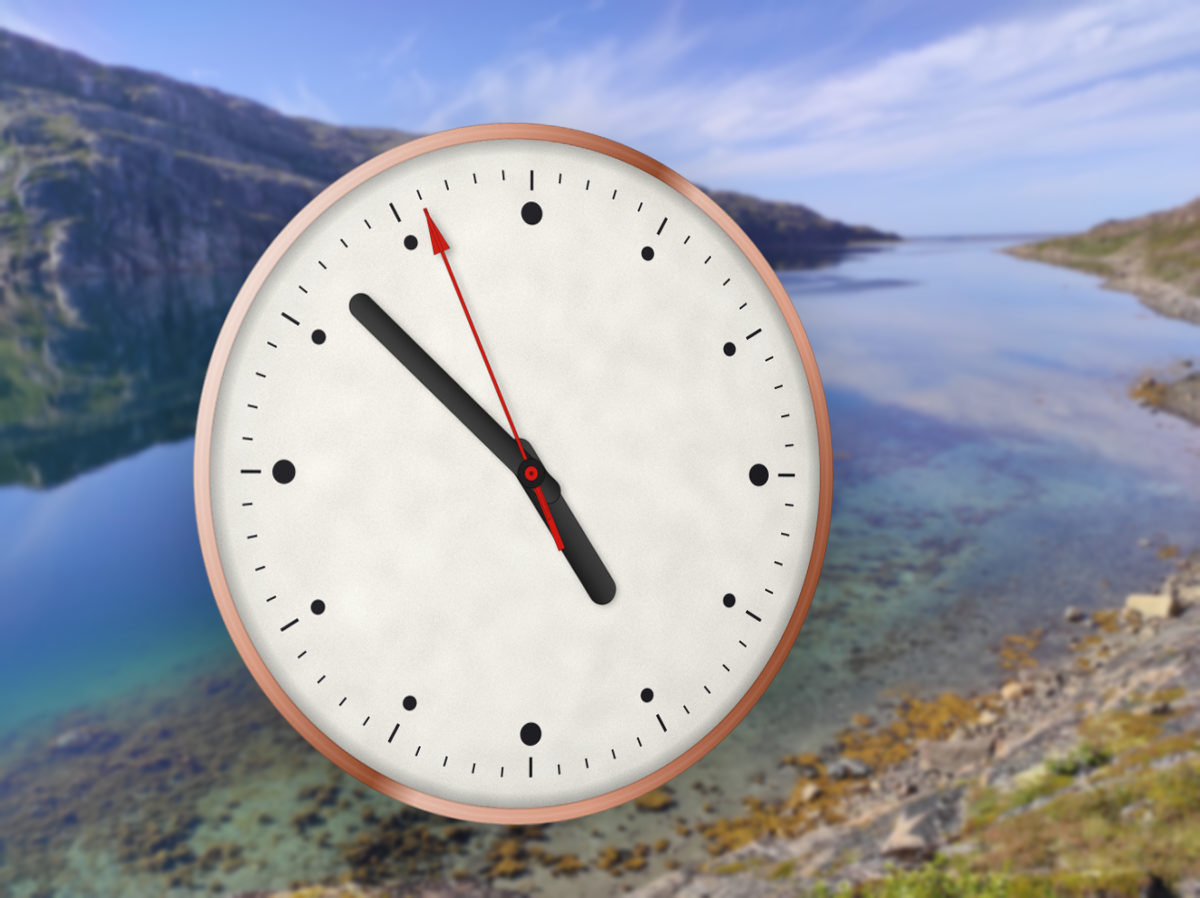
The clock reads 4.51.56
